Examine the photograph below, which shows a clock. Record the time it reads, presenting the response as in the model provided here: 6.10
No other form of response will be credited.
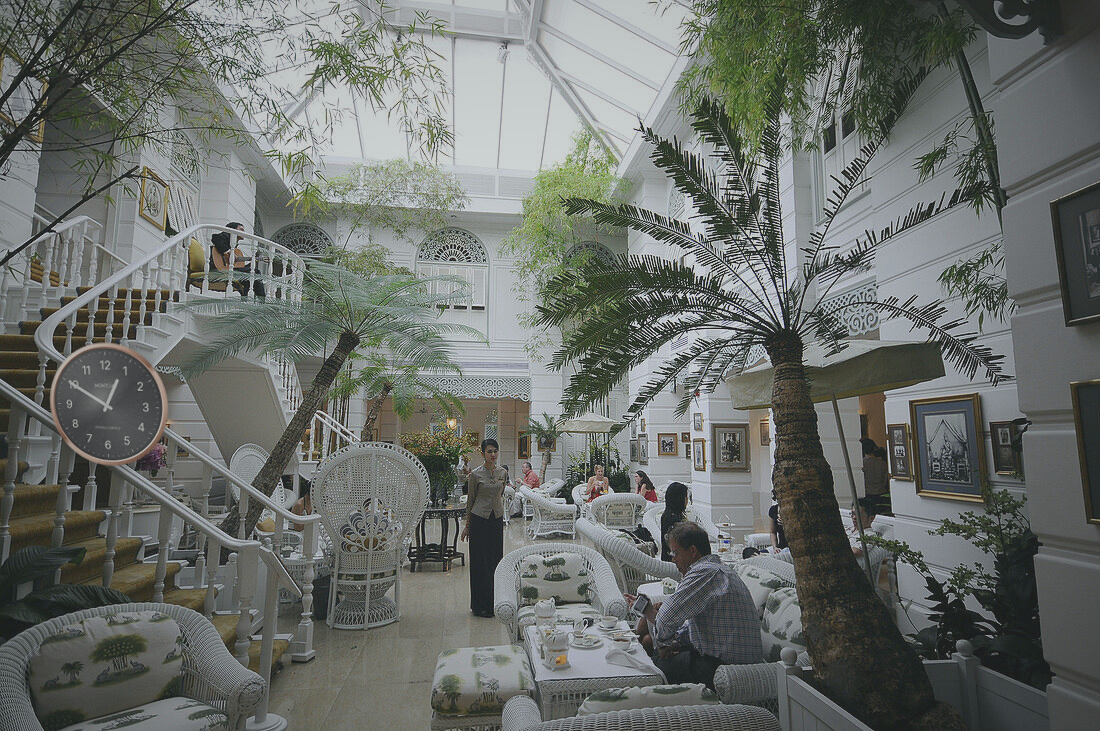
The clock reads 12.50
